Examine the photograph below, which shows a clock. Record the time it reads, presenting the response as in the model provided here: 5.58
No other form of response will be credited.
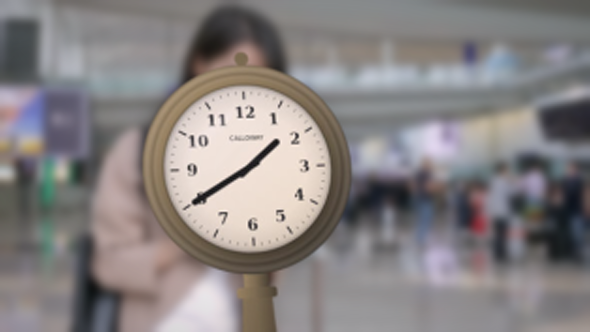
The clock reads 1.40
